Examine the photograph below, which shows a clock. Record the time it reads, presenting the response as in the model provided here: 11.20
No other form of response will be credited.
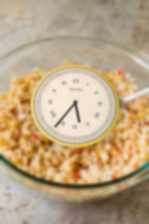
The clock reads 5.36
